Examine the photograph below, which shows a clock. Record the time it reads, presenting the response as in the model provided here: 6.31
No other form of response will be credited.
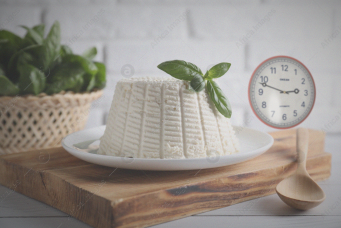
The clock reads 2.48
